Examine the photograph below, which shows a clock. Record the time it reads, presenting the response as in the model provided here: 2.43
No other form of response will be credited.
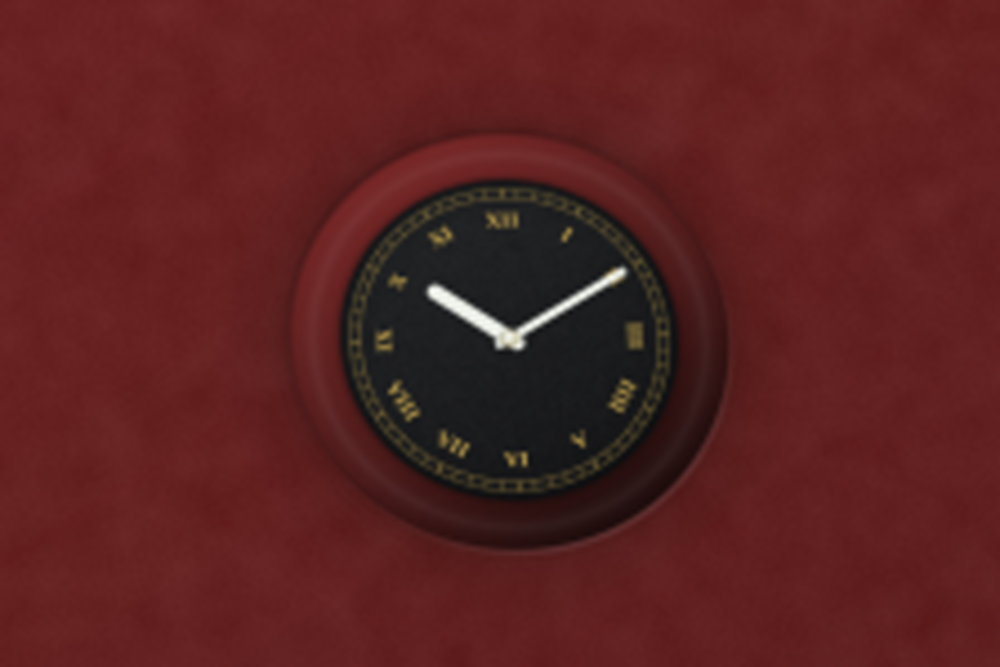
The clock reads 10.10
